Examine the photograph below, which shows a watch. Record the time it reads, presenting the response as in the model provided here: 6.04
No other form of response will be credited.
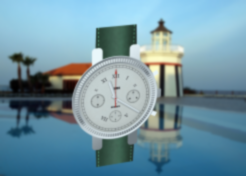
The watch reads 11.21
